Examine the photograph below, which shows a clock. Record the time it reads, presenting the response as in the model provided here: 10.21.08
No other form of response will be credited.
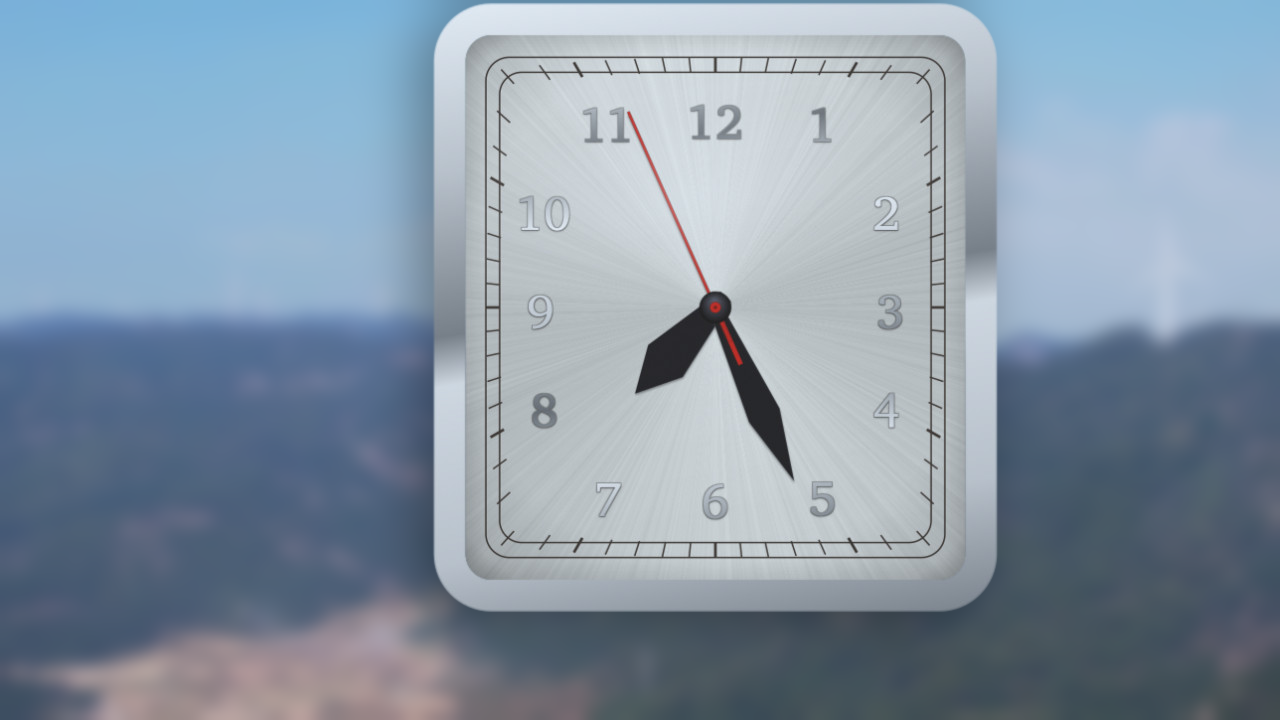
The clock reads 7.25.56
